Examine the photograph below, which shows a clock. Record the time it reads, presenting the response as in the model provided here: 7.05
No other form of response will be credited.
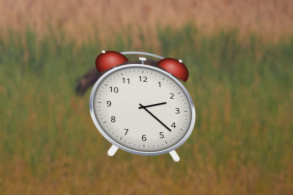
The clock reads 2.22
